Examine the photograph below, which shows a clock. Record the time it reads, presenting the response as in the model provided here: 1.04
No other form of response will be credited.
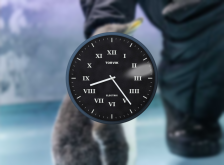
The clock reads 8.24
